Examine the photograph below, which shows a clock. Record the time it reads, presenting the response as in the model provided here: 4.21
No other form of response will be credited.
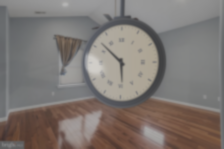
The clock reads 5.52
